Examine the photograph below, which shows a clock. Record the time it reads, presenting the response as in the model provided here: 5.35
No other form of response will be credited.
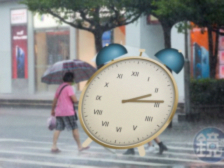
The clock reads 2.14
